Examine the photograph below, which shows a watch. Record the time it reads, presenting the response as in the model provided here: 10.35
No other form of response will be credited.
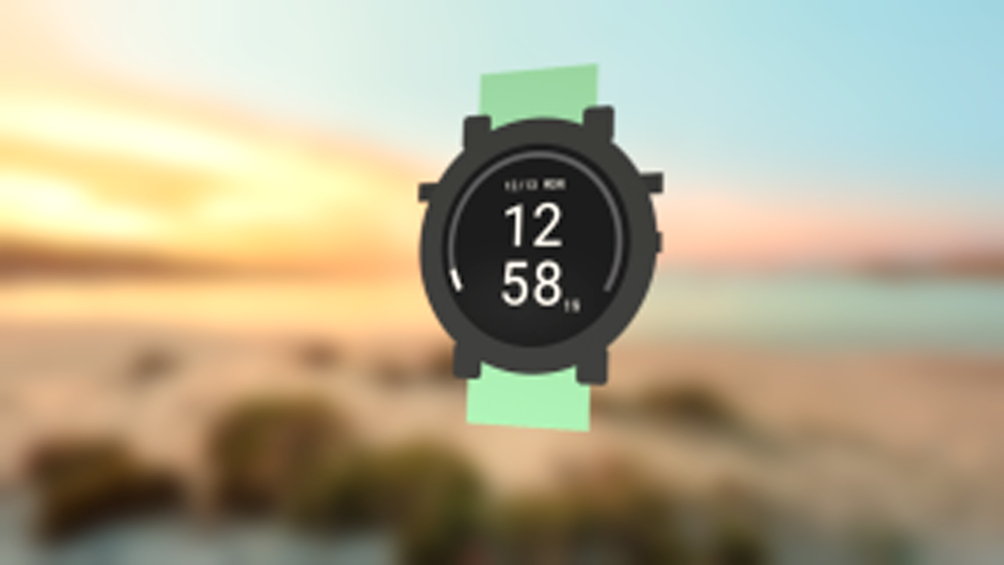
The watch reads 12.58
